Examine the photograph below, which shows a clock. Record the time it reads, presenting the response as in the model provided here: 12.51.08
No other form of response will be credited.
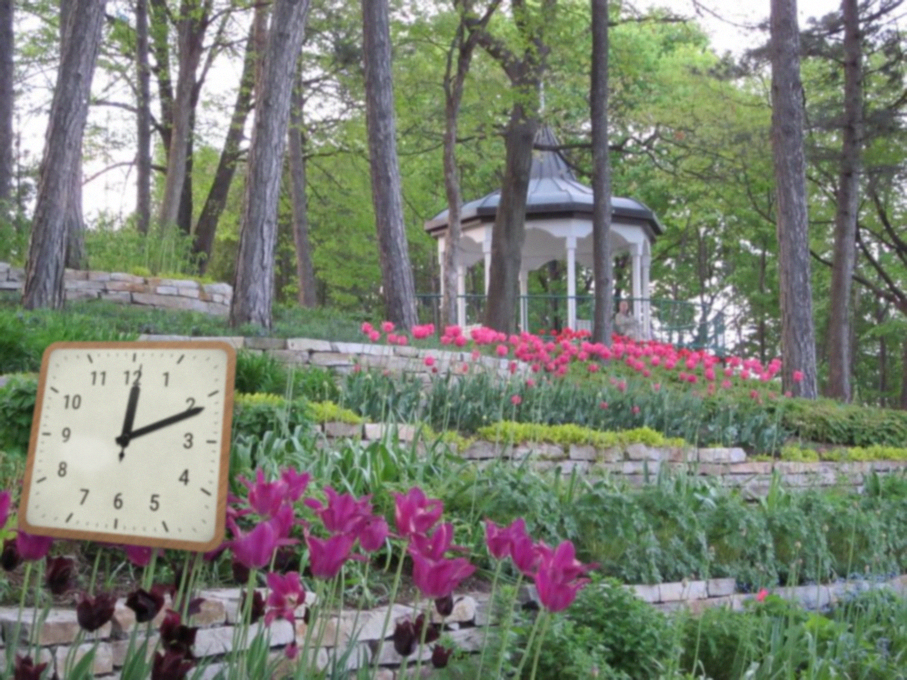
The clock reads 12.11.01
